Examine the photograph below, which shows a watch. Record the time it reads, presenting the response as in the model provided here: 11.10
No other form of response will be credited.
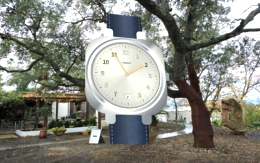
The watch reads 1.55
